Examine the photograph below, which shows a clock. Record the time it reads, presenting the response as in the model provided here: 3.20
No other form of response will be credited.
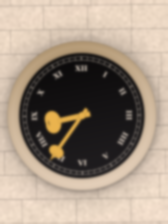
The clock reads 8.36
